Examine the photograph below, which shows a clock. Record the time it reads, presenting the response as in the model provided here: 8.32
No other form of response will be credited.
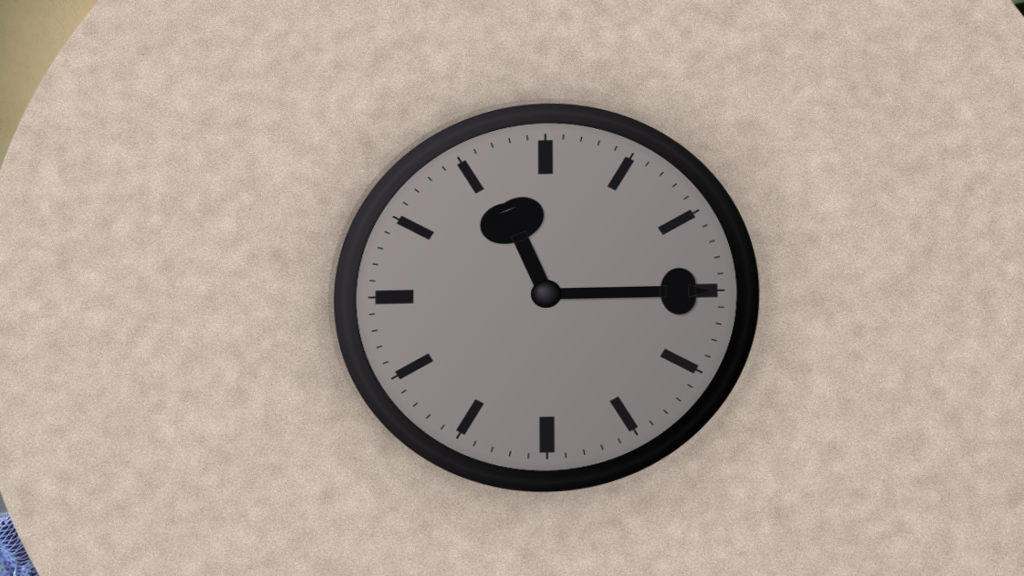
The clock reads 11.15
